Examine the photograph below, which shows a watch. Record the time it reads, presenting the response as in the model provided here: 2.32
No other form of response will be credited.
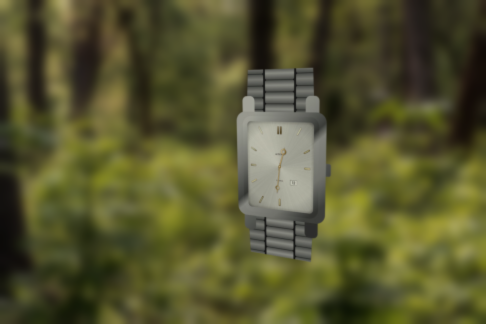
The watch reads 12.31
